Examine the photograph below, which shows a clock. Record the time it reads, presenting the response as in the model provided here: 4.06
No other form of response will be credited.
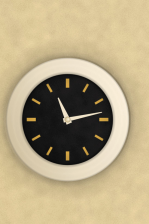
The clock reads 11.13
